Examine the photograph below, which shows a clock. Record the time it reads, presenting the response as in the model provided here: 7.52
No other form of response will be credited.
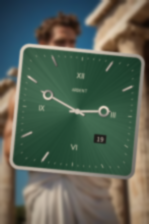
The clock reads 2.49
